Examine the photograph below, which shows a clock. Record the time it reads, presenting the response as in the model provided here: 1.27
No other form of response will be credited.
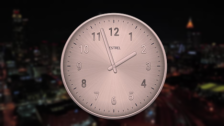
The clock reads 1.57
